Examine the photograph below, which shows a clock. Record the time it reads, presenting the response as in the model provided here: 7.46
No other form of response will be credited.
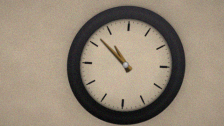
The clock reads 10.52
